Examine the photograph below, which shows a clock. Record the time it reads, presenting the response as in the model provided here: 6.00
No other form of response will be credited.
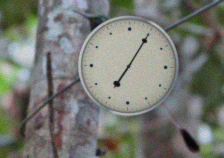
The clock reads 7.05
